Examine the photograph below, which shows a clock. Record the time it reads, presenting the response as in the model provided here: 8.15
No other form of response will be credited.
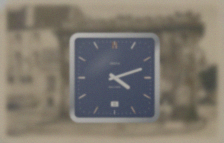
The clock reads 4.12
